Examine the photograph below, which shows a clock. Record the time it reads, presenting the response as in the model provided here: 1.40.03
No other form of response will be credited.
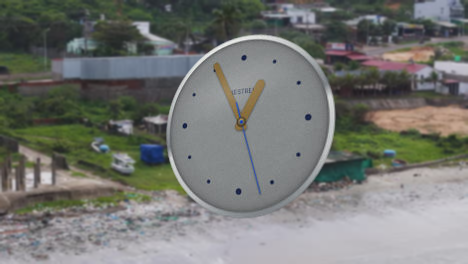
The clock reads 12.55.27
